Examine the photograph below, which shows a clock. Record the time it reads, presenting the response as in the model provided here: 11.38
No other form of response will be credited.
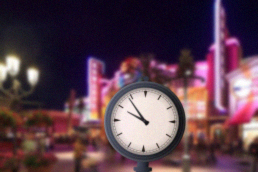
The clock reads 9.54
